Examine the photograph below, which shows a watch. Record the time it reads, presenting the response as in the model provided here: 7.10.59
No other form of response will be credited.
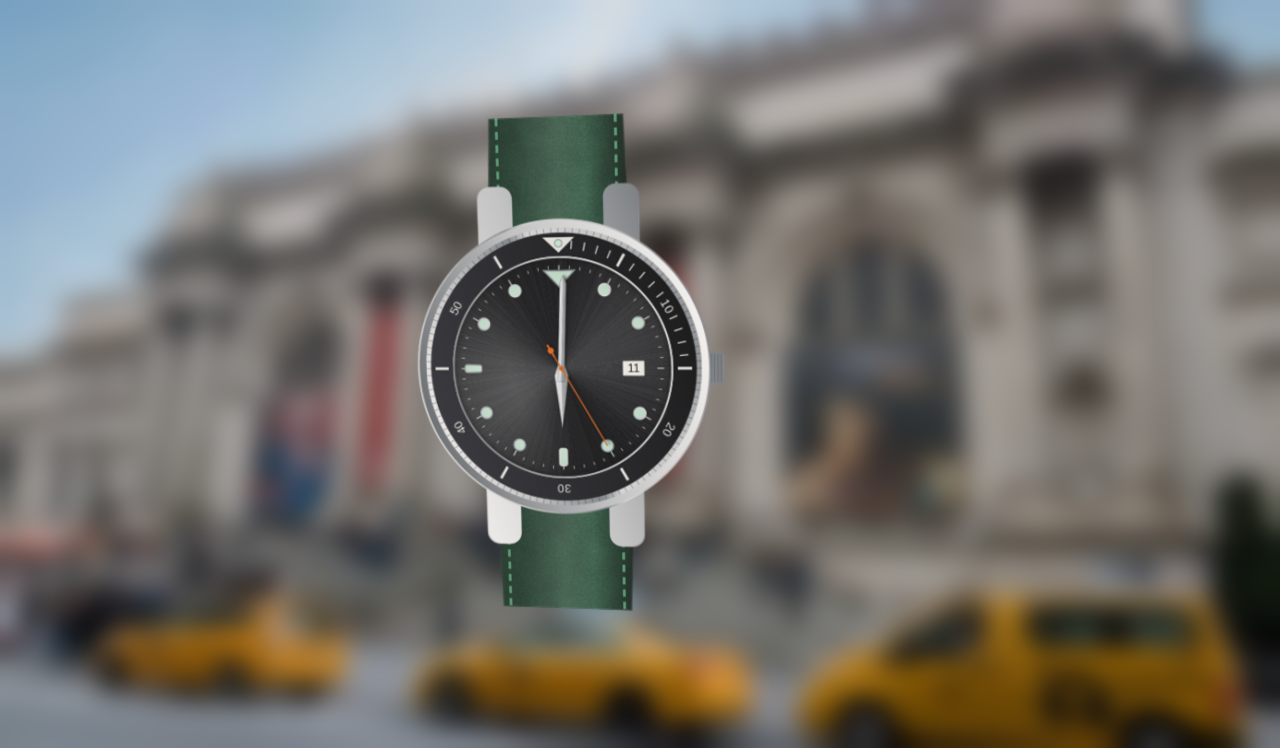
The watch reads 6.00.25
